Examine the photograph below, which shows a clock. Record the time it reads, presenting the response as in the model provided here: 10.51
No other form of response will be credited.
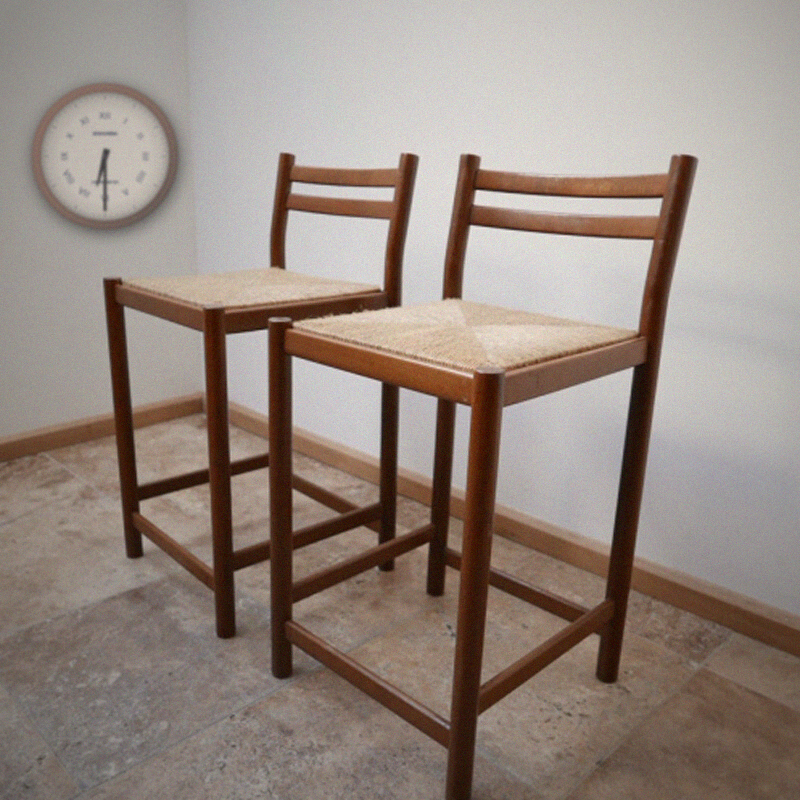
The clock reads 6.30
